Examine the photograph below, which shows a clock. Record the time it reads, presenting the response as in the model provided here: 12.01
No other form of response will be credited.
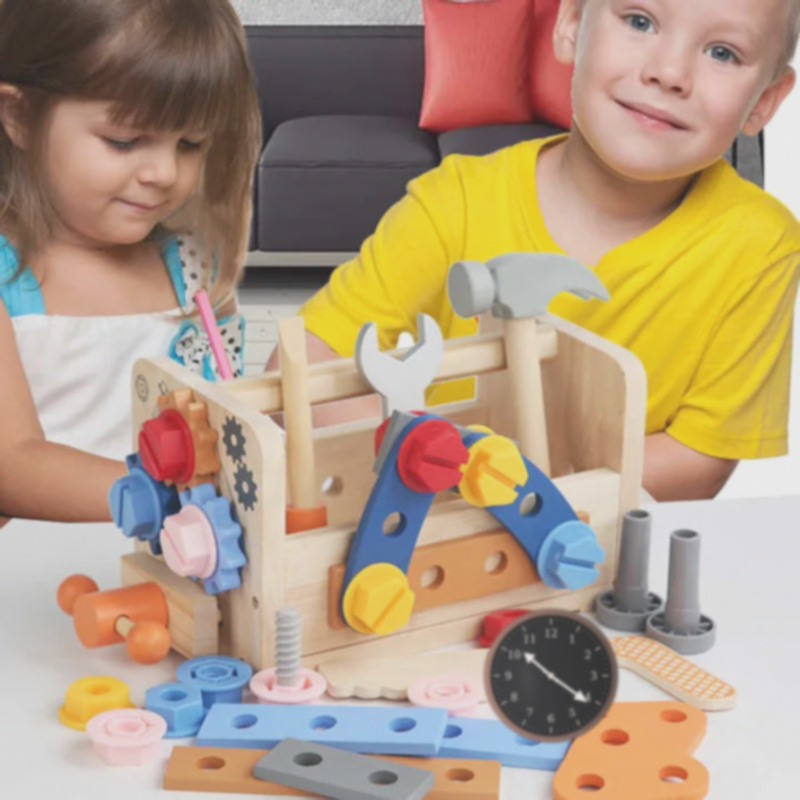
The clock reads 10.21
